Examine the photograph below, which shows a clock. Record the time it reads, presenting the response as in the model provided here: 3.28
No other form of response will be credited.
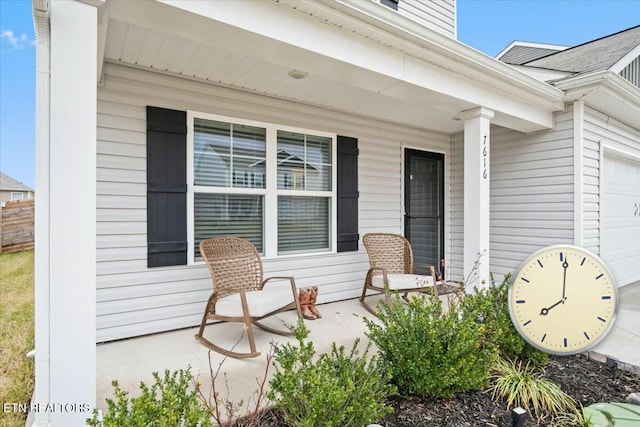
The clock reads 8.01
